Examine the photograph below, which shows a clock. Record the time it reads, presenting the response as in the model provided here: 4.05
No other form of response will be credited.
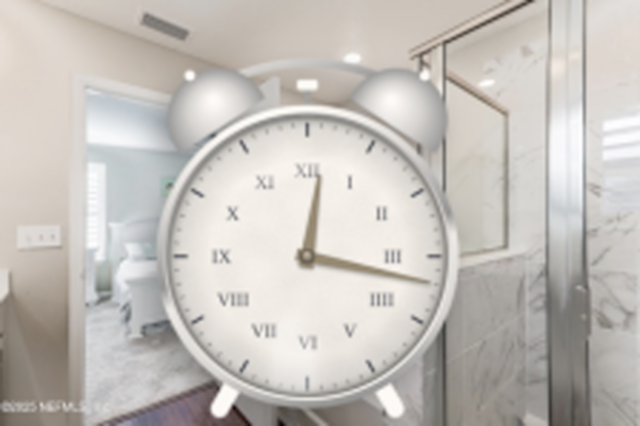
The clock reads 12.17
